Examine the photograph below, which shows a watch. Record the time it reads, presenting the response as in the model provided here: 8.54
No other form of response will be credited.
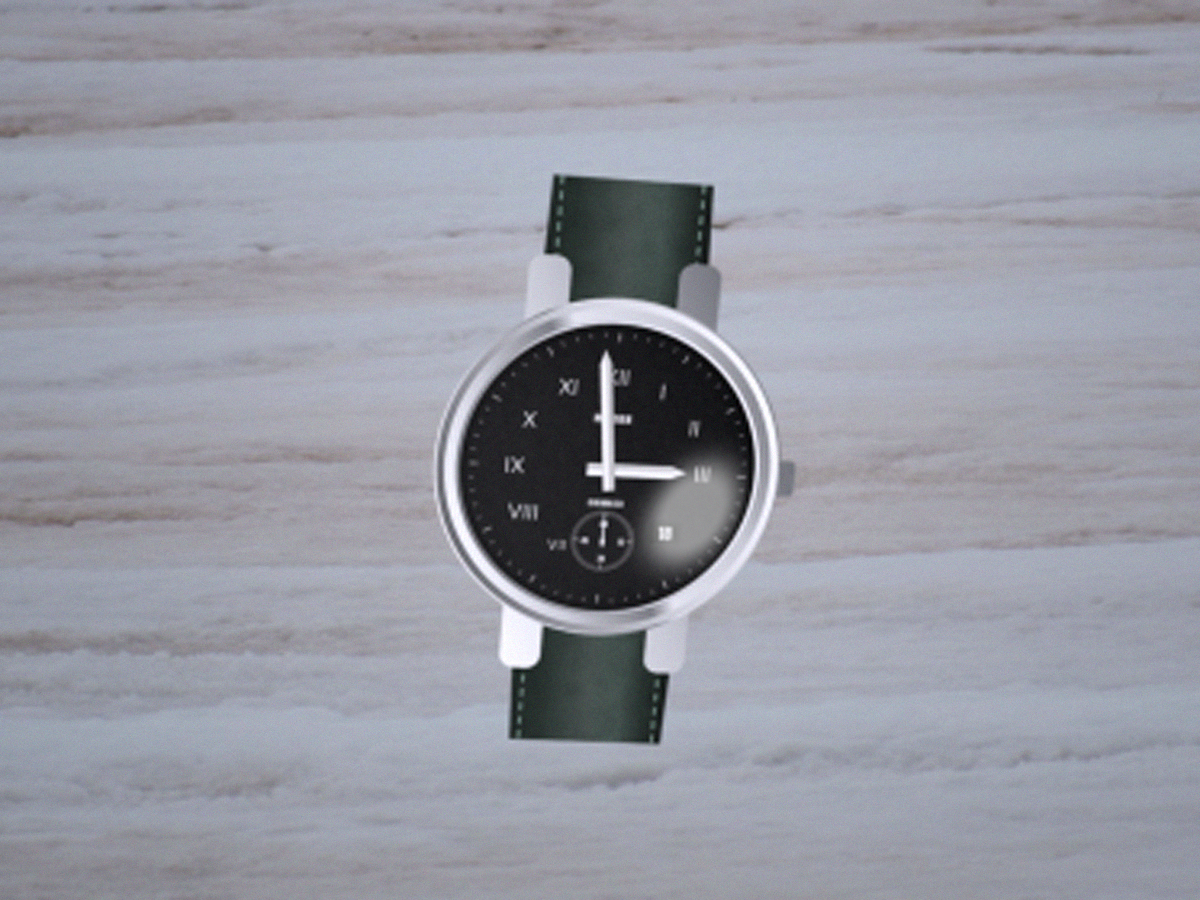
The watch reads 2.59
